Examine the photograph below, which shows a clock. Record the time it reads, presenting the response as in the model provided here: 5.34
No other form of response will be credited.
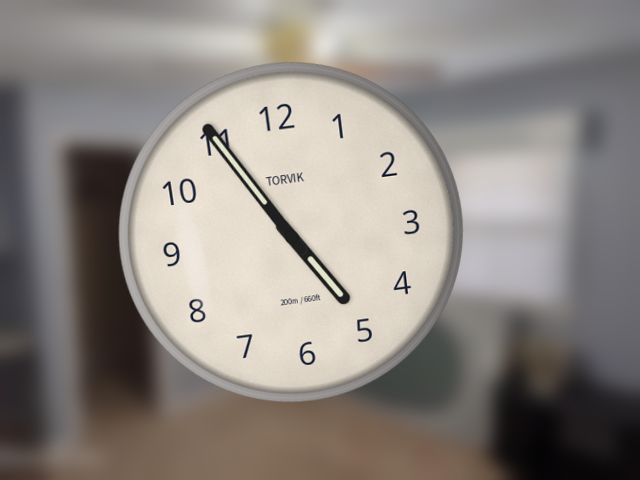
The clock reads 4.55
